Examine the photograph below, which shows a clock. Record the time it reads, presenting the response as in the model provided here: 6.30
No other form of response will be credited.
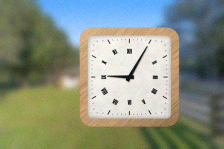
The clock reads 9.05
